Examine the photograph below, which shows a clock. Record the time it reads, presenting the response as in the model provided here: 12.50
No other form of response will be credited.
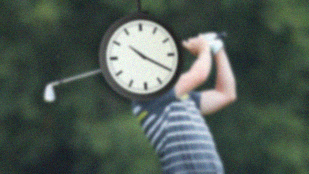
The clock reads 10.20
